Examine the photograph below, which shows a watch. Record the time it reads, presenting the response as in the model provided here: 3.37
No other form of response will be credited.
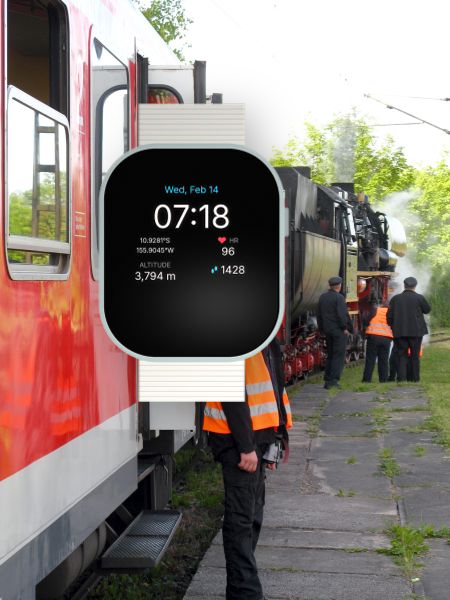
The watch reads 7.18
